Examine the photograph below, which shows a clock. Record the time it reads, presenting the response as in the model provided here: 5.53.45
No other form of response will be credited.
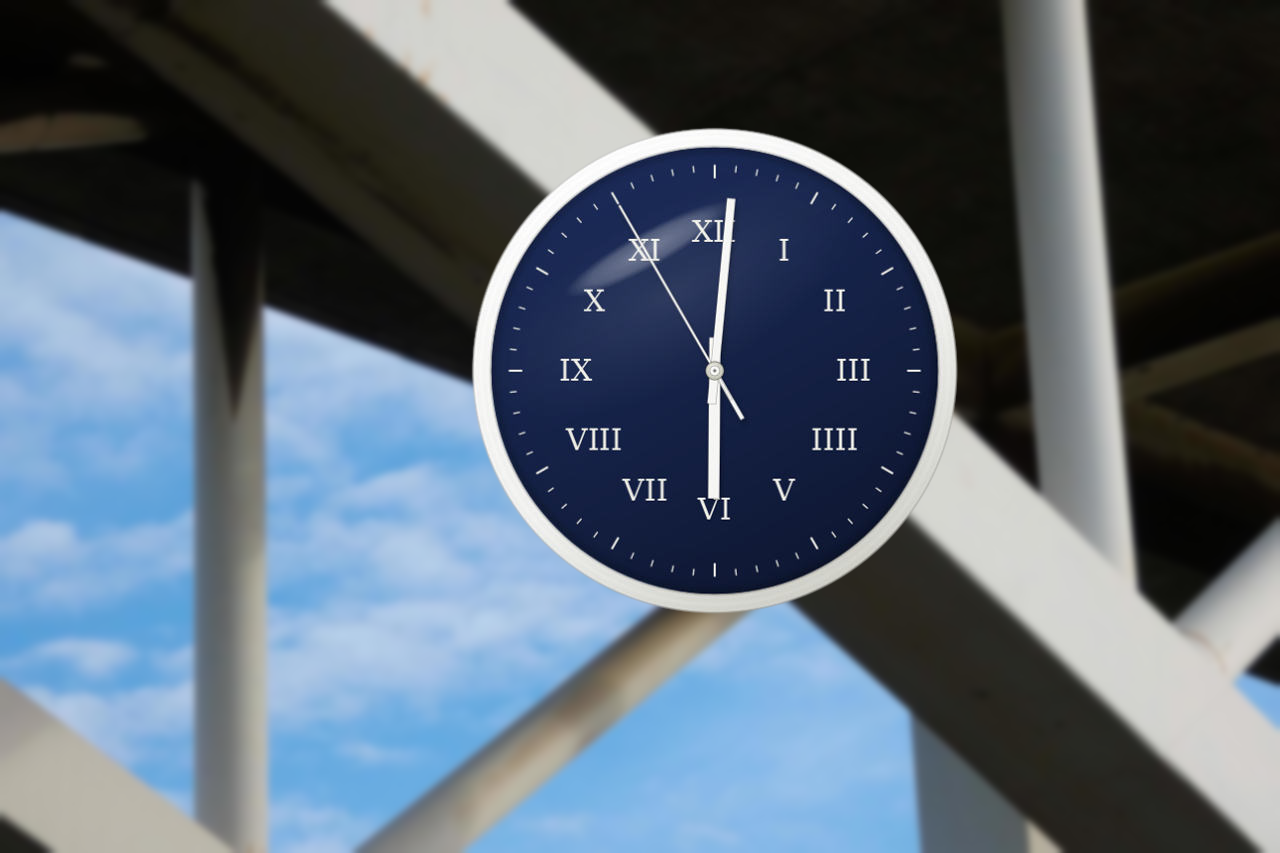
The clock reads 6.00.55
